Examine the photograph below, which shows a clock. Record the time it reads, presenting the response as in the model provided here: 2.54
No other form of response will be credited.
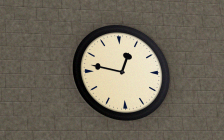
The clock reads 12.47
